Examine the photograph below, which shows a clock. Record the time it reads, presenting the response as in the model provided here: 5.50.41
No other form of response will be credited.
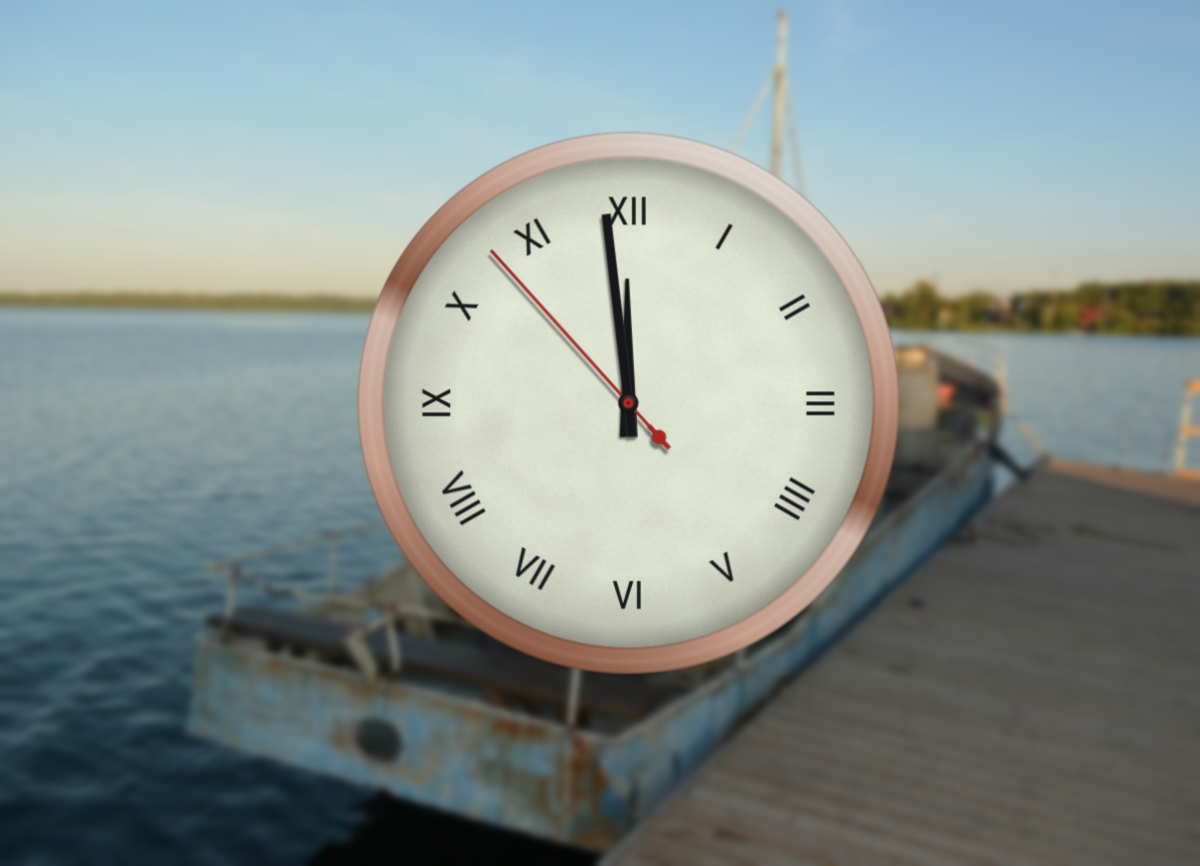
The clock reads 11.58.53
